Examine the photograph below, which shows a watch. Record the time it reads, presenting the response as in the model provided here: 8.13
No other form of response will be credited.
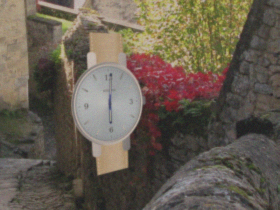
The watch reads 6.01
